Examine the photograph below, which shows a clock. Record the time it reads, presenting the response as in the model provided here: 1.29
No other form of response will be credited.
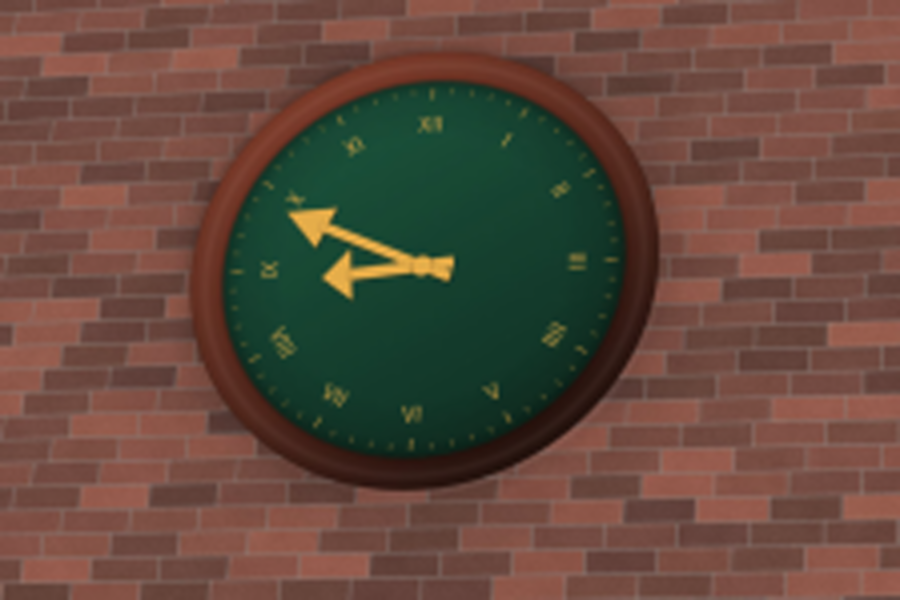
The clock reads 8.49
